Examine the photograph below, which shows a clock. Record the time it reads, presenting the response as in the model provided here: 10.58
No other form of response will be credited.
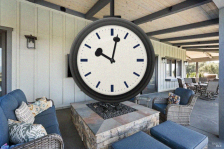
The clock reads 10.02
